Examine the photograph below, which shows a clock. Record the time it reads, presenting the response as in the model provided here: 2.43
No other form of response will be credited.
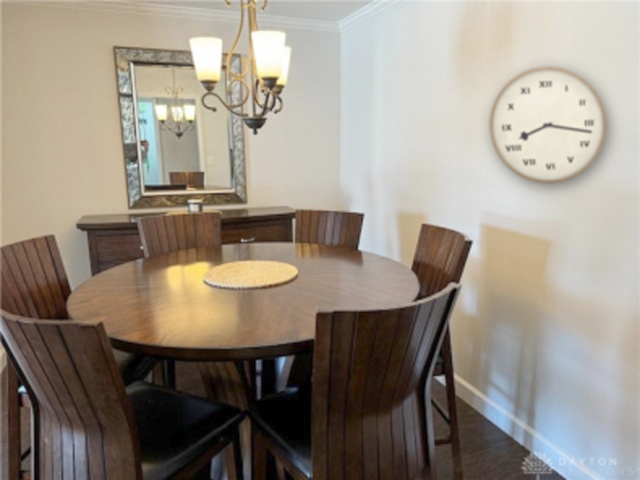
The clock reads 8.17
